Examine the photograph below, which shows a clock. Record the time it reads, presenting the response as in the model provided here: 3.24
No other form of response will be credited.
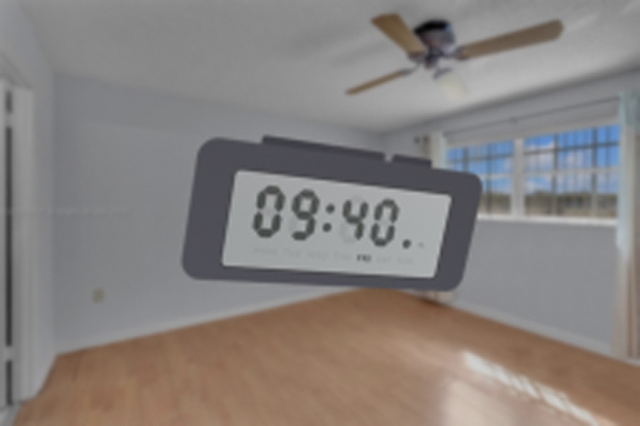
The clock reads 9.40
